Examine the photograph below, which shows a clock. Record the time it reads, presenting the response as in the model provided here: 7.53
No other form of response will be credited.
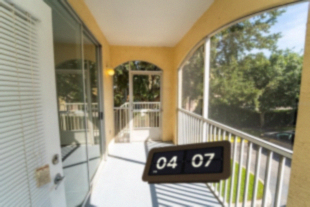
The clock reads 4.07
